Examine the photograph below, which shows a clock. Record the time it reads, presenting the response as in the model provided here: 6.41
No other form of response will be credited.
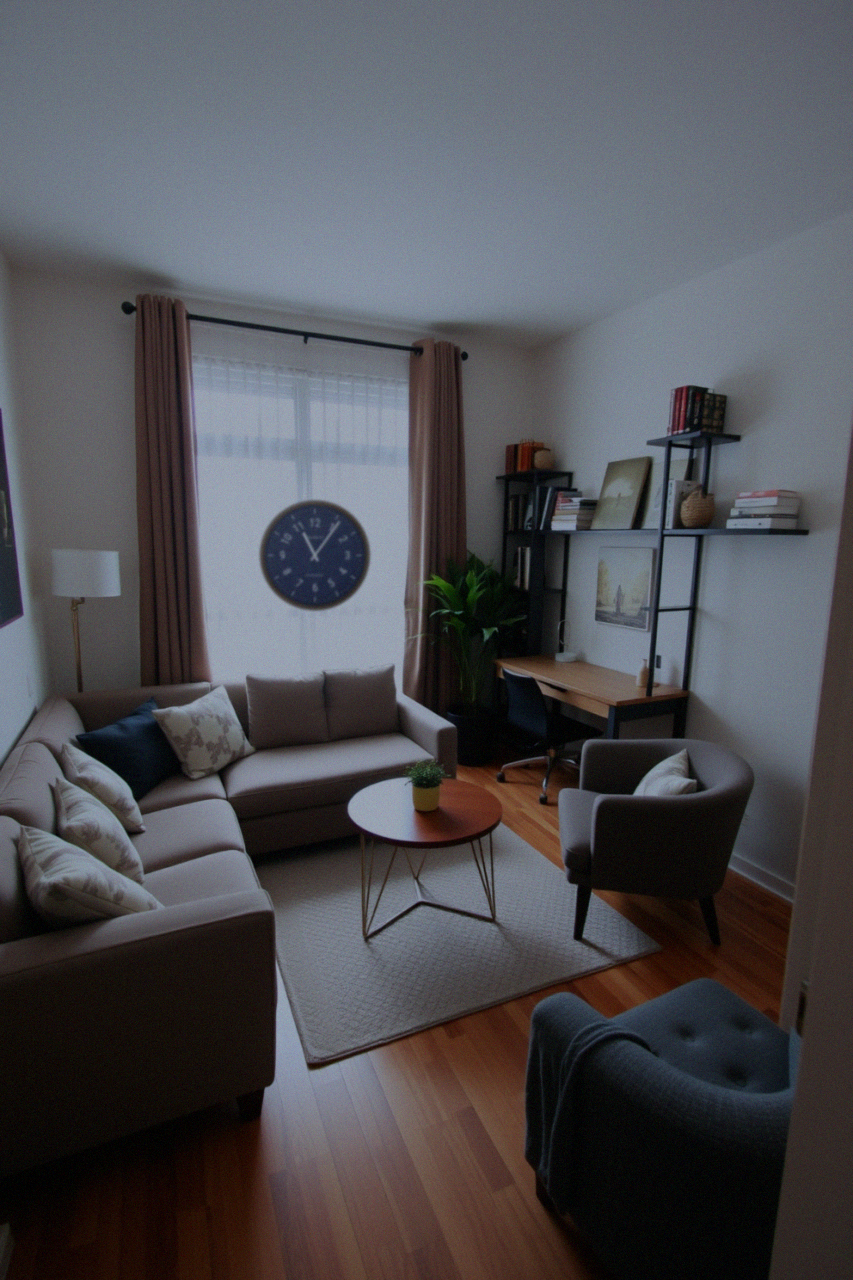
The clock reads 11.06
